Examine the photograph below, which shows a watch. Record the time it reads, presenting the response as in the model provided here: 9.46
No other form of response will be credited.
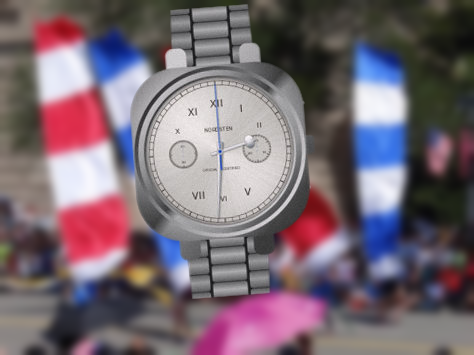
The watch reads 2.31
